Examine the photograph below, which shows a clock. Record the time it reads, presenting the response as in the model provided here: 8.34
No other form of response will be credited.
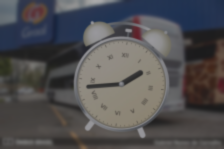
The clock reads 1.43
